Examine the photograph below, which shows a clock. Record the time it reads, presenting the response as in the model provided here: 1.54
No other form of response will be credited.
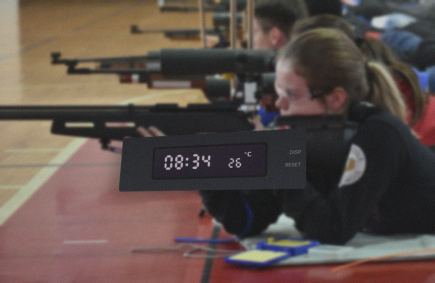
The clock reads 8.34
